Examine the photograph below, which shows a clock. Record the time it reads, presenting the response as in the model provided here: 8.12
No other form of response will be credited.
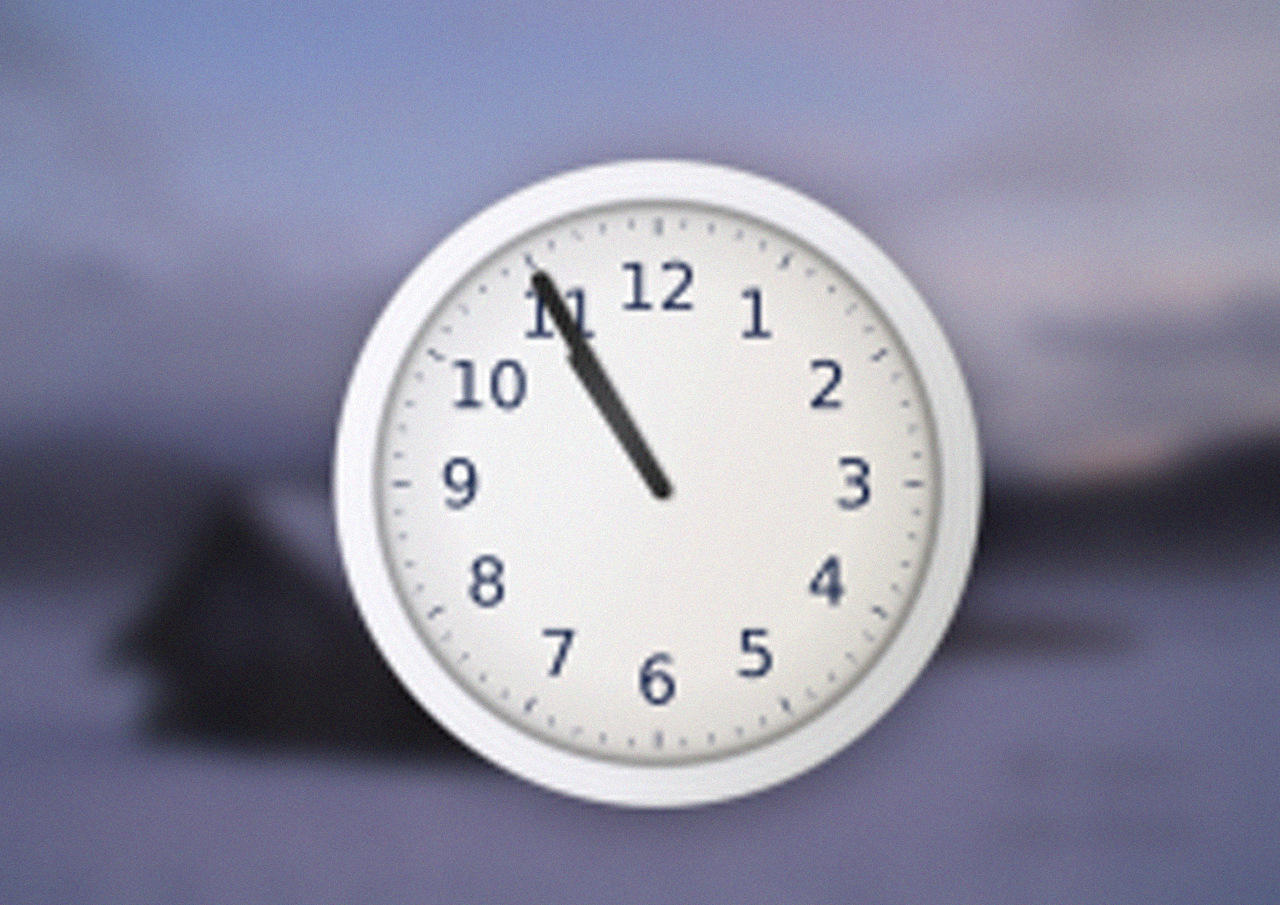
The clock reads 10.55
